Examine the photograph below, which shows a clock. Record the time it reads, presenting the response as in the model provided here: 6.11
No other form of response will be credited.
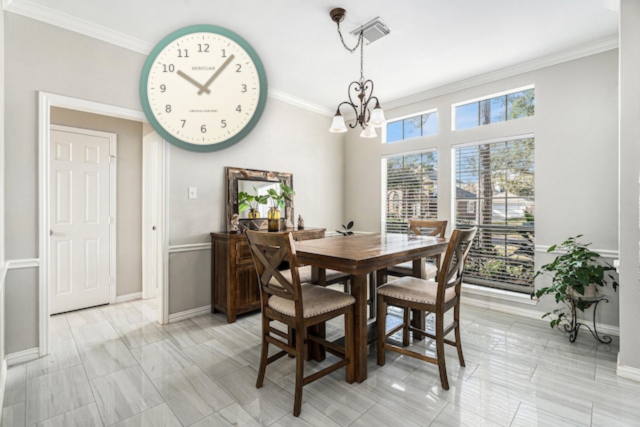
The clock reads 10.07
